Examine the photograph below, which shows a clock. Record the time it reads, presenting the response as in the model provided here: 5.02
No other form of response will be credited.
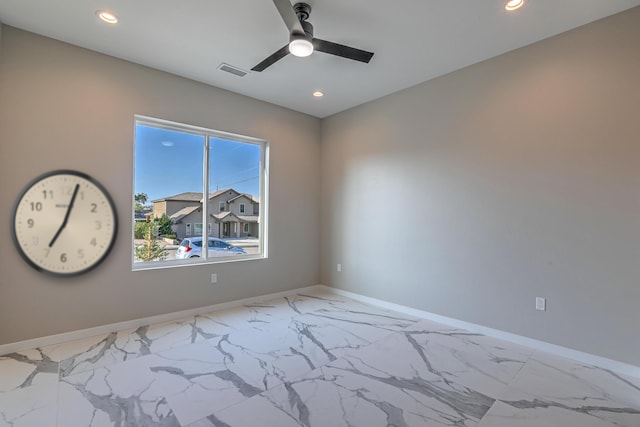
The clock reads 7.03
